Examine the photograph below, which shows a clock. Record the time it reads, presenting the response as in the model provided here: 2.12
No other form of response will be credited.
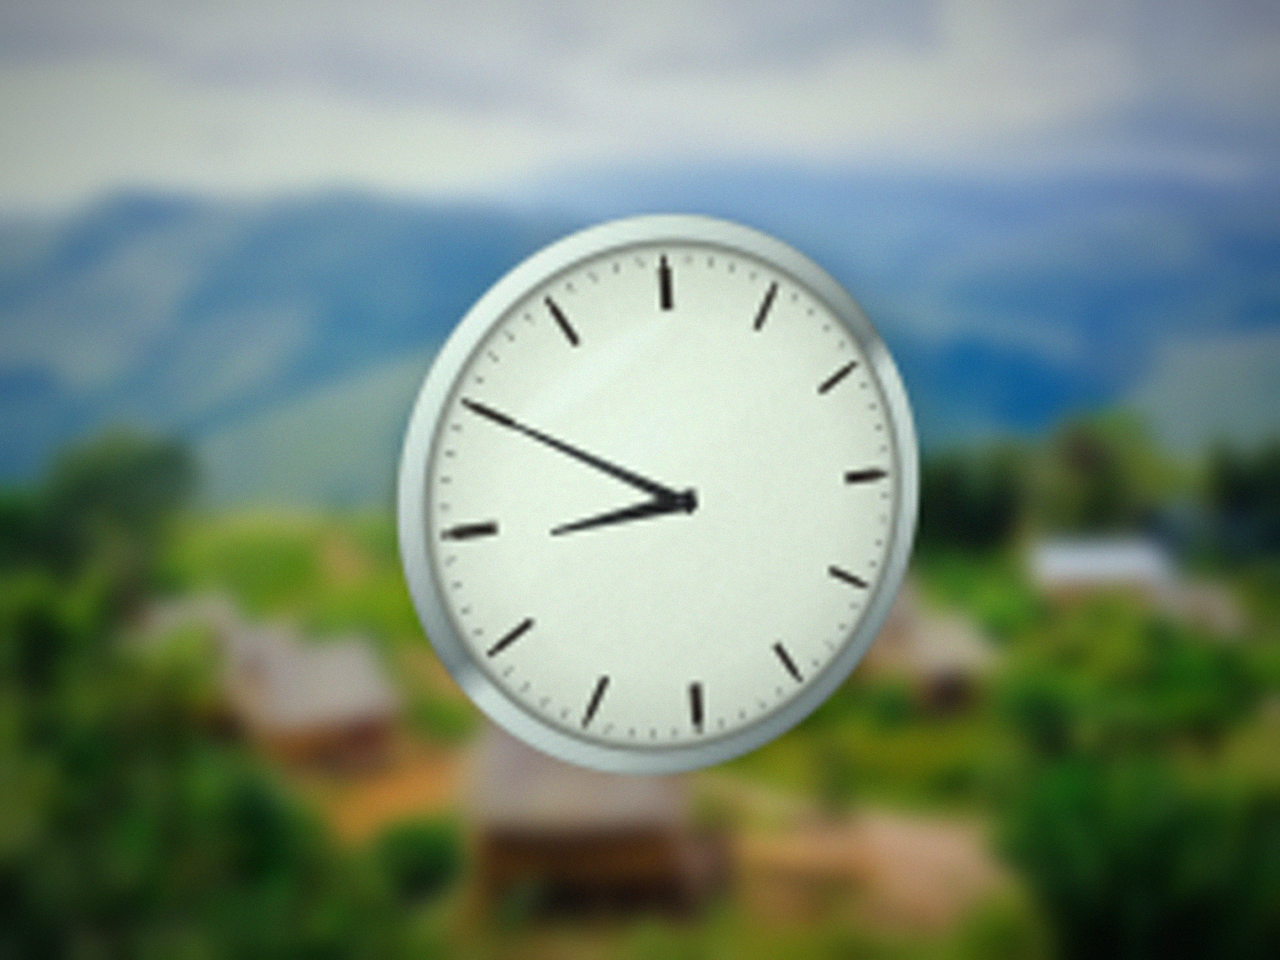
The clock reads 8.50
